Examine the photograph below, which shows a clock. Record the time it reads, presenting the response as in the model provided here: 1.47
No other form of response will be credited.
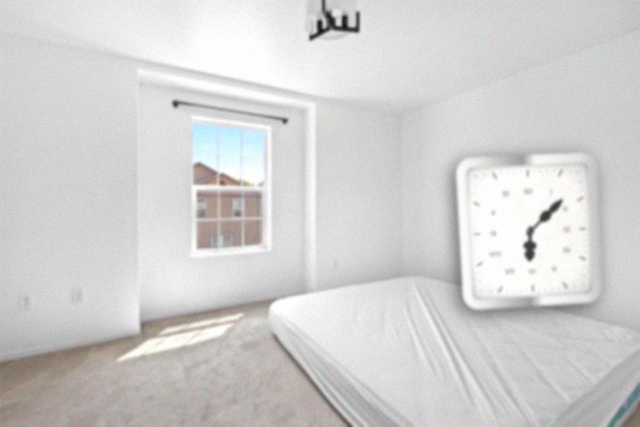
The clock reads 6.08
